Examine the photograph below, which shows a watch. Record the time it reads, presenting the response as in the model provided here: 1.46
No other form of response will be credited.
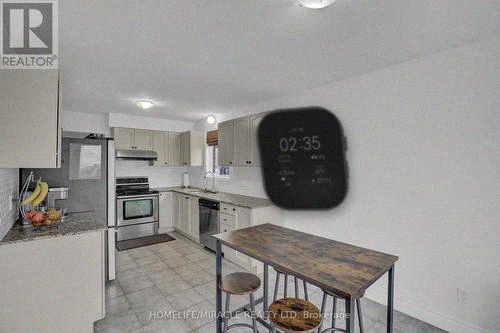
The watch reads 2.35
